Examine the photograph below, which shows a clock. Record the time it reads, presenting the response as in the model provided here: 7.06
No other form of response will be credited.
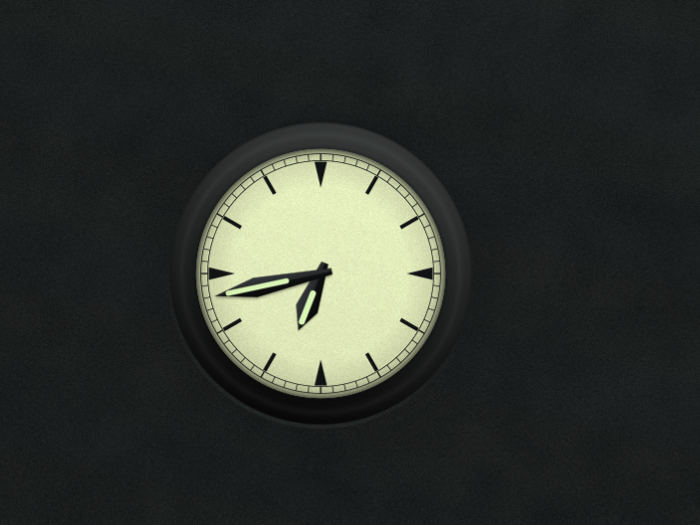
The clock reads 6.43
